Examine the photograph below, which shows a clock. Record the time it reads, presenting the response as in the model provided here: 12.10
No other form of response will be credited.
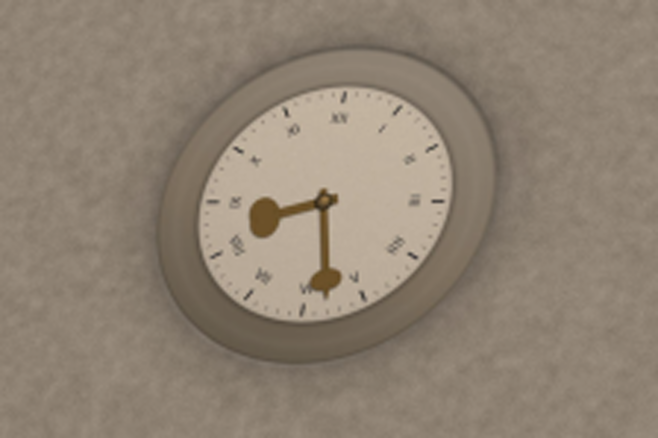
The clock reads 8.28
